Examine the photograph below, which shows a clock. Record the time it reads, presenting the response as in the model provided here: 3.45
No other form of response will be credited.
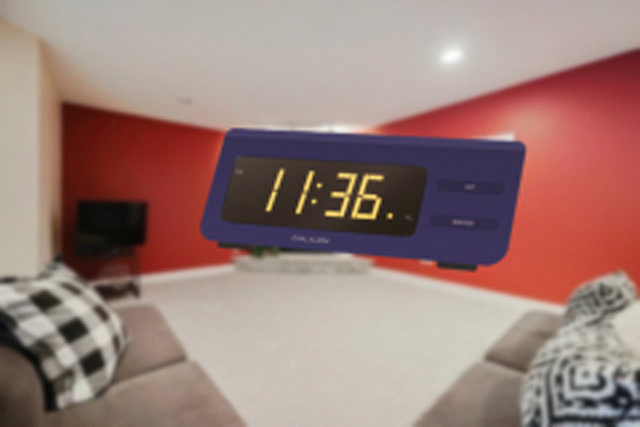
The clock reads 11.36
